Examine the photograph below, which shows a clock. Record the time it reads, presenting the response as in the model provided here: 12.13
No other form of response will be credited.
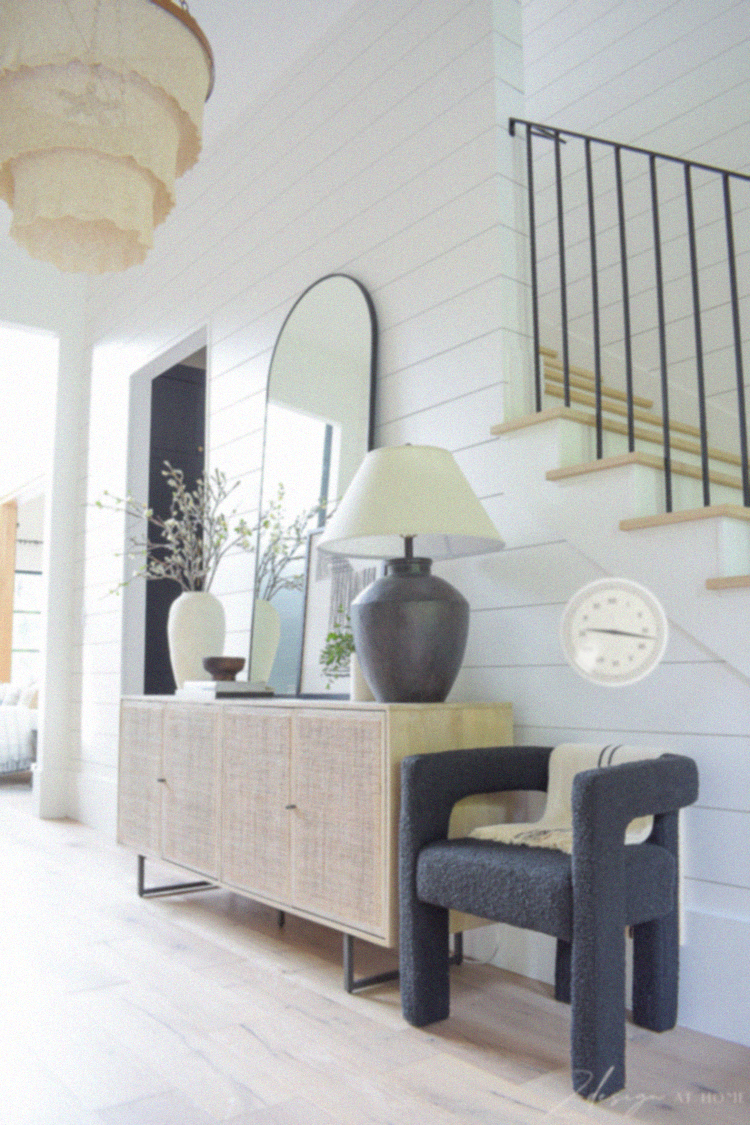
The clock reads 9.17
